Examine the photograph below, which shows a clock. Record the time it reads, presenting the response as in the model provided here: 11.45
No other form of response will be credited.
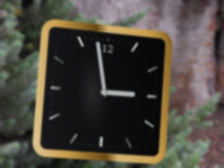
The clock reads 2.58
